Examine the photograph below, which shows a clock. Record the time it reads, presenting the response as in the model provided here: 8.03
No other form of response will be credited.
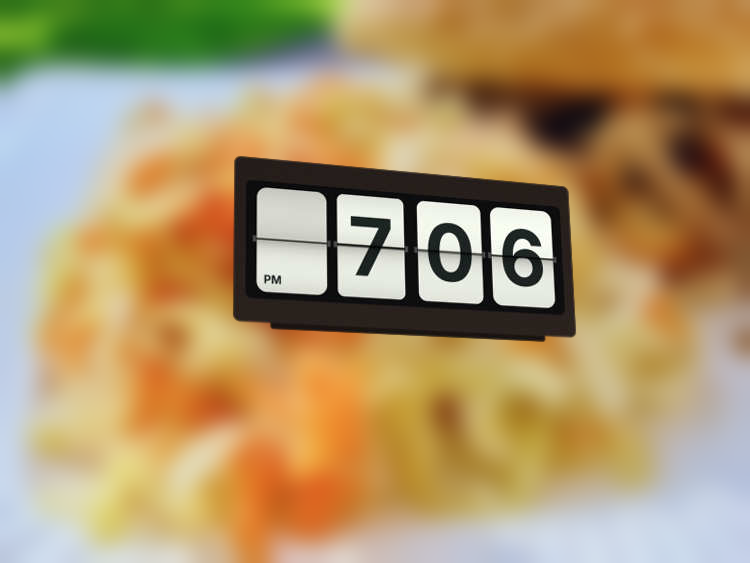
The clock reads 7.06
